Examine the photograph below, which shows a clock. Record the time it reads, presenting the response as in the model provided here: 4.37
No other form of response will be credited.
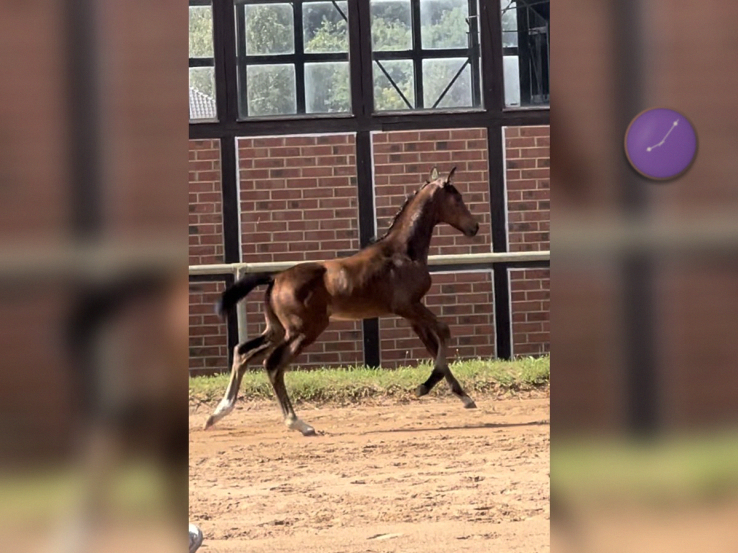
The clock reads 8.06
